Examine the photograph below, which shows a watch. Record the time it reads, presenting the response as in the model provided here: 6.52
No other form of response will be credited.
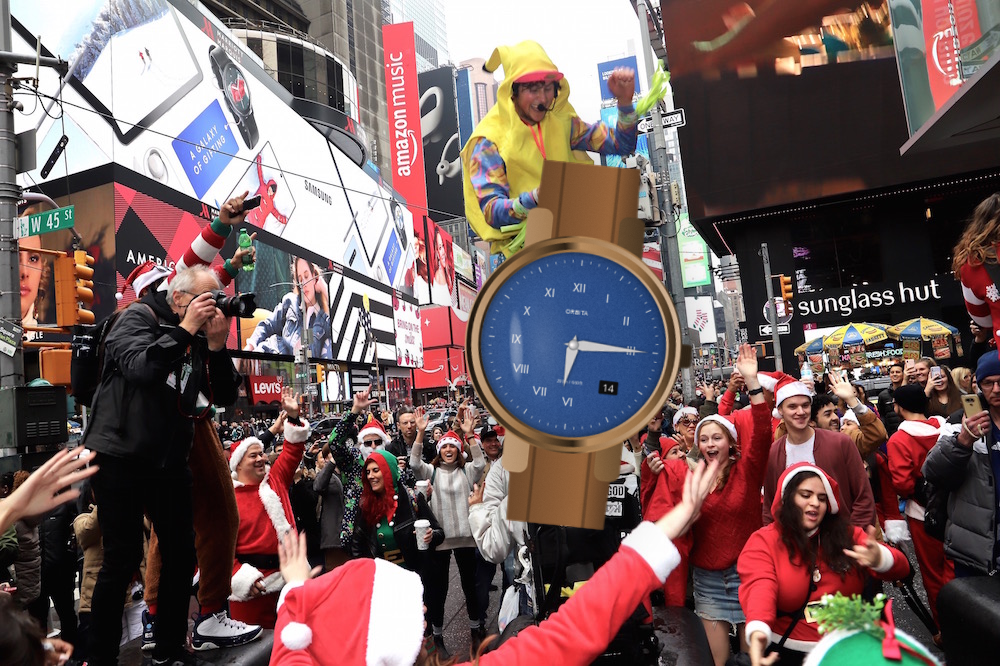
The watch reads 6.15
